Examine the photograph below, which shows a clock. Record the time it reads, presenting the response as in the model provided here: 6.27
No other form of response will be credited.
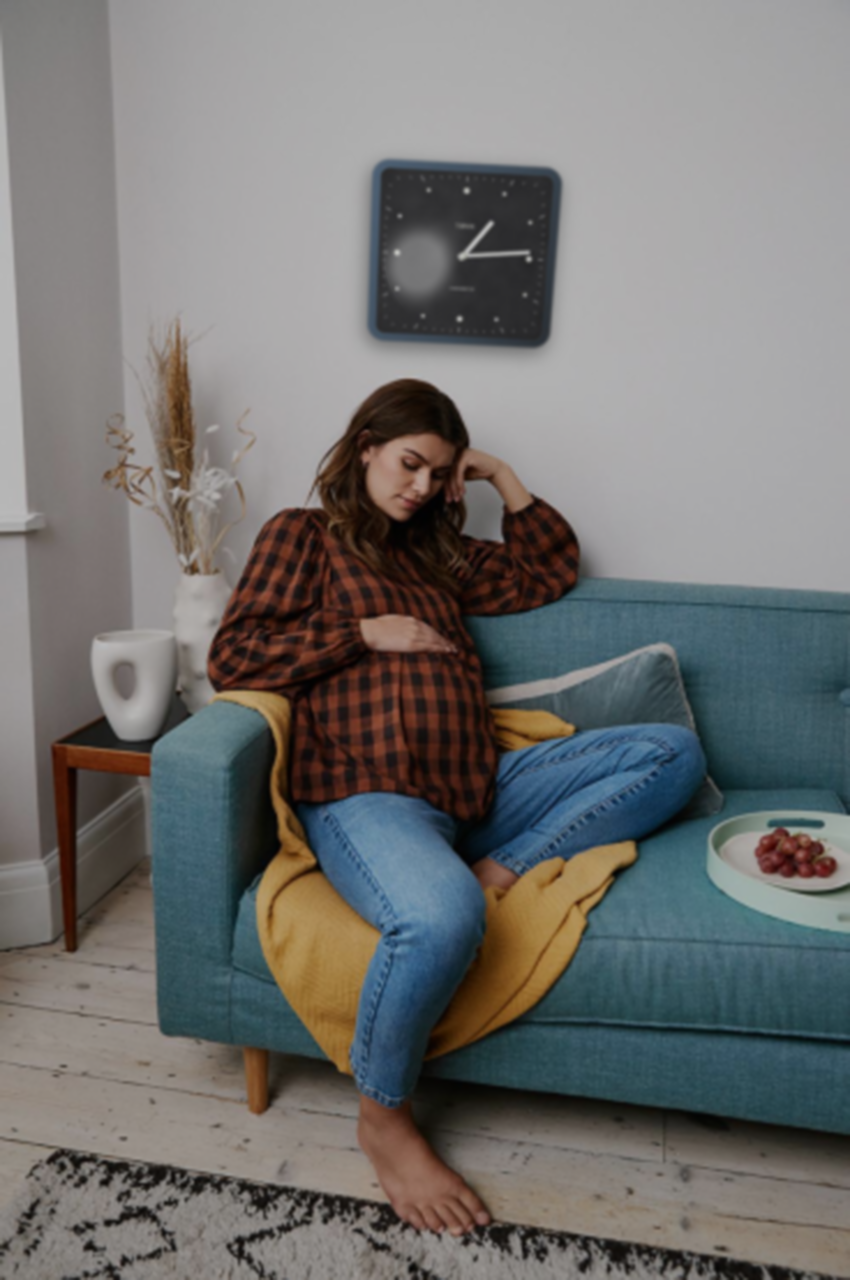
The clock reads 1.14
